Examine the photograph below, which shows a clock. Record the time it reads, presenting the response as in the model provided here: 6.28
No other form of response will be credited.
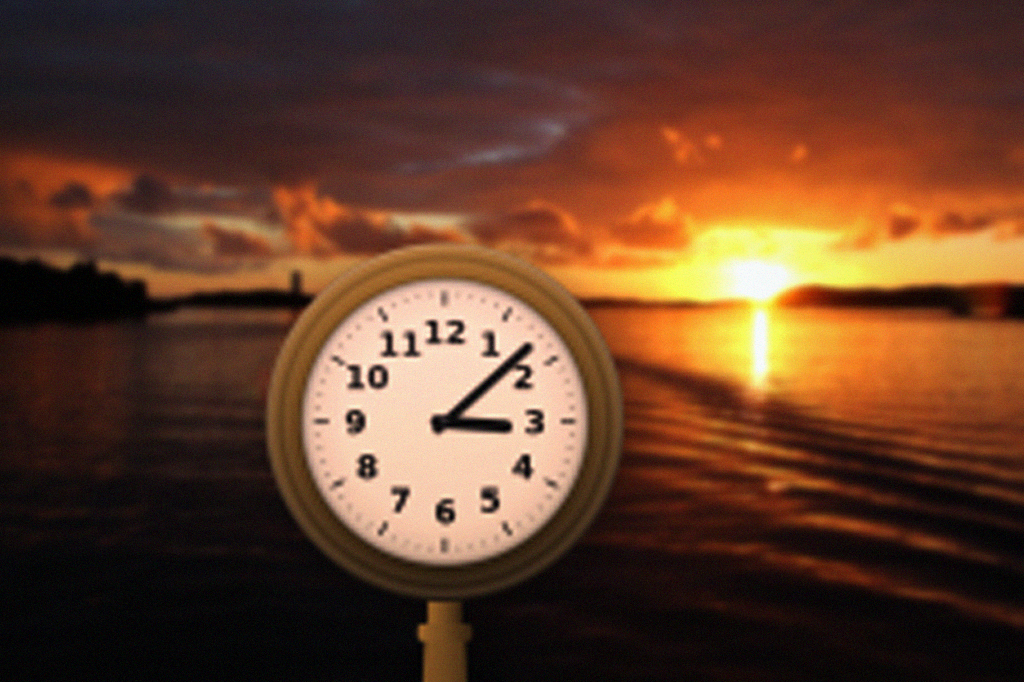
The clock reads 3.08
